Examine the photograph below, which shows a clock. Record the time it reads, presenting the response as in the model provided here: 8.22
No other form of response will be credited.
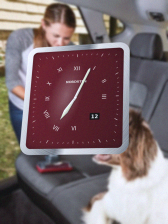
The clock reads 7.04
